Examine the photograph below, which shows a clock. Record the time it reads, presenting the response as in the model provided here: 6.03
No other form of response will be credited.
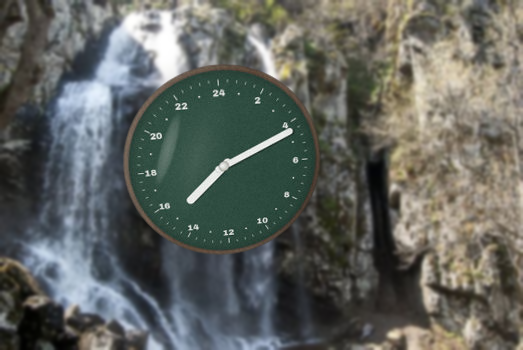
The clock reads 15.11
